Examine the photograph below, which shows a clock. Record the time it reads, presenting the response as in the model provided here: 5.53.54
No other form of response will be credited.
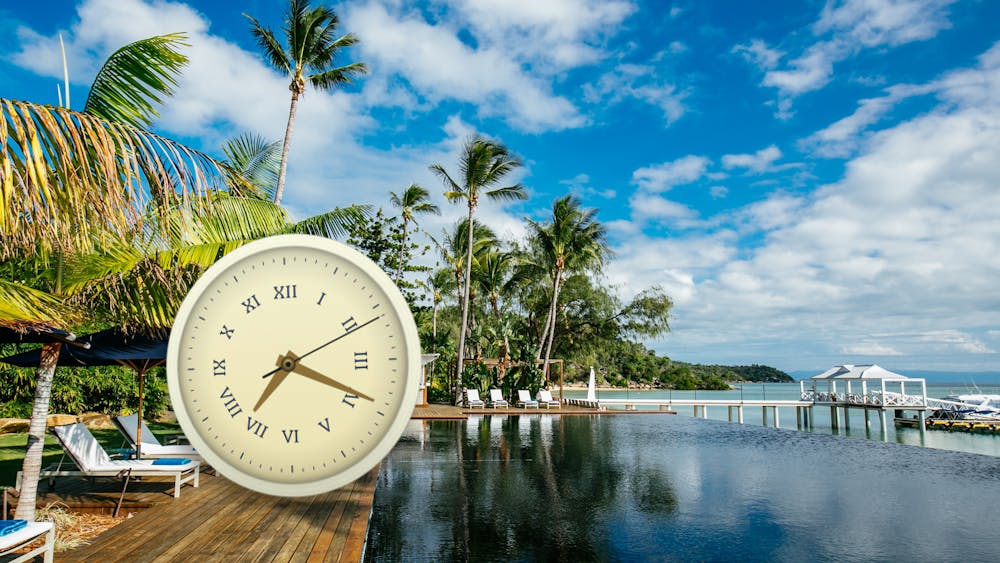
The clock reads 7.19.11
